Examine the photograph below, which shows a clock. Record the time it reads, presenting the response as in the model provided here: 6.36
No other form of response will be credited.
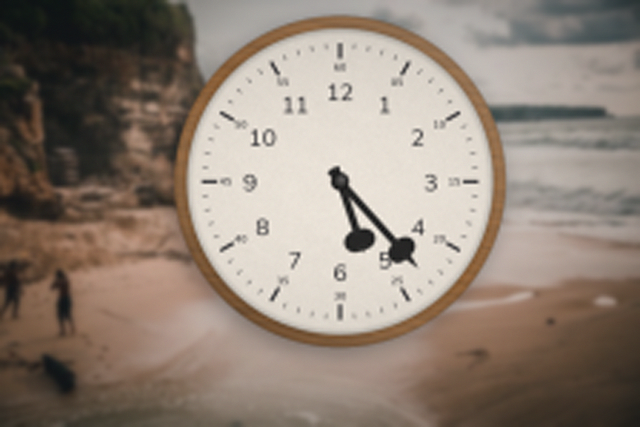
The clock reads 5.23
